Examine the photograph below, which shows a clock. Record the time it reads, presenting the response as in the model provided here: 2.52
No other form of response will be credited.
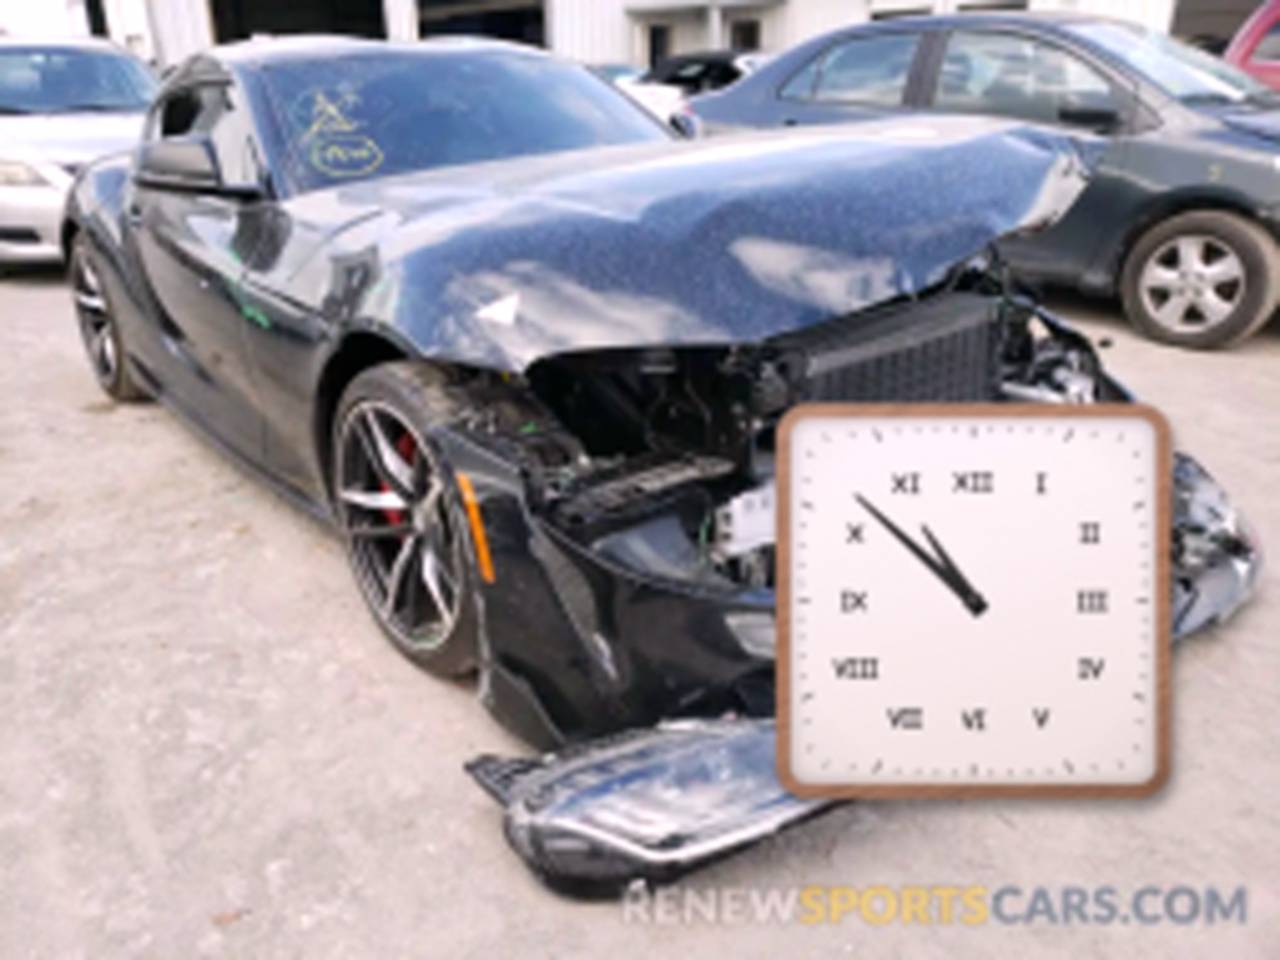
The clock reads 10.52
